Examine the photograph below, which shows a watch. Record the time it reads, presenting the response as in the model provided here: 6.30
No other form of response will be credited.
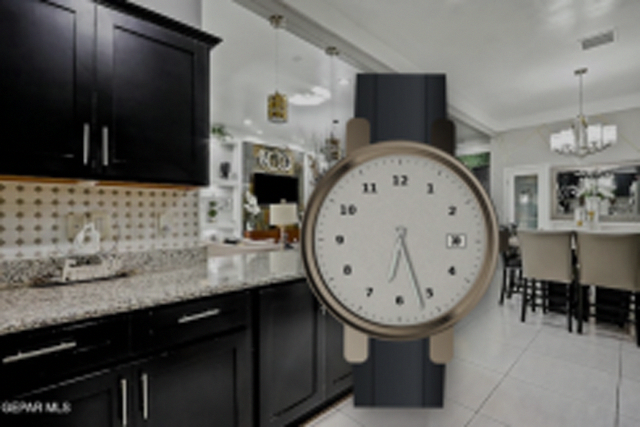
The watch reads 6.27
